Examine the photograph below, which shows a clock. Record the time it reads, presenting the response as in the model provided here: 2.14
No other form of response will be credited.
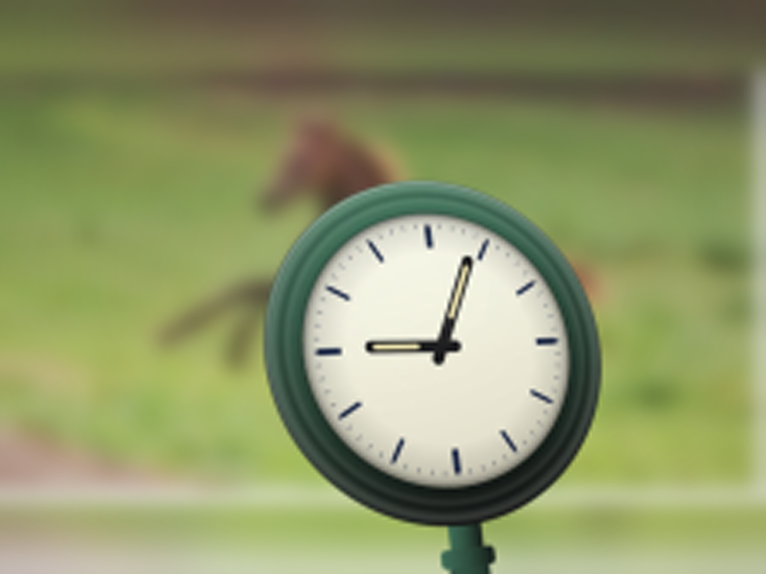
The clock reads 9.04
